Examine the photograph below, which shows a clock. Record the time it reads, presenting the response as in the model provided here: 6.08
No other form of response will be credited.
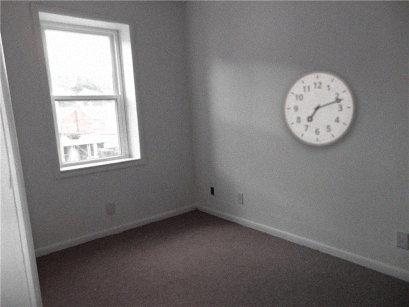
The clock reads 7.12
